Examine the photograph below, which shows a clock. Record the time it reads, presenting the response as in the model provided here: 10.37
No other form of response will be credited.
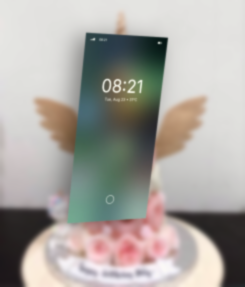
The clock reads 8.21
